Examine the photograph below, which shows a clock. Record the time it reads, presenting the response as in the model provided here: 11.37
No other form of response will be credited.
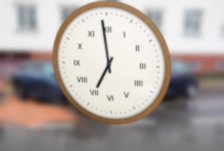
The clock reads 6.59
